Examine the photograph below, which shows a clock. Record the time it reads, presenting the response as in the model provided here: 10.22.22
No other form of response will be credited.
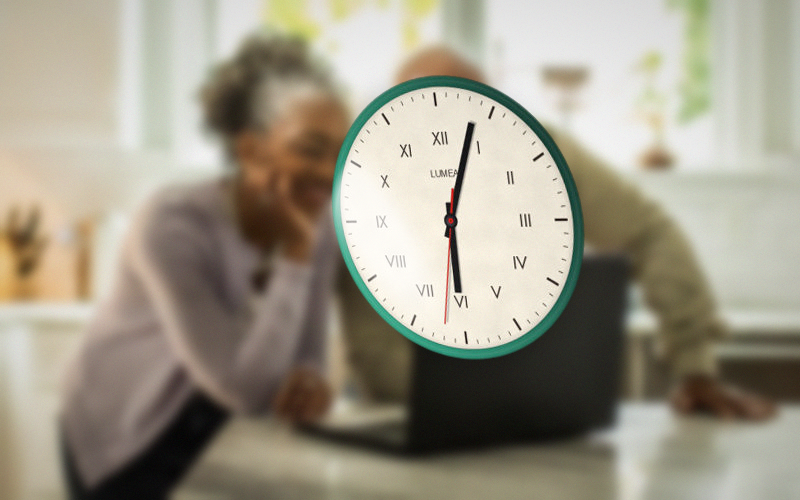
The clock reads 6.03.32
